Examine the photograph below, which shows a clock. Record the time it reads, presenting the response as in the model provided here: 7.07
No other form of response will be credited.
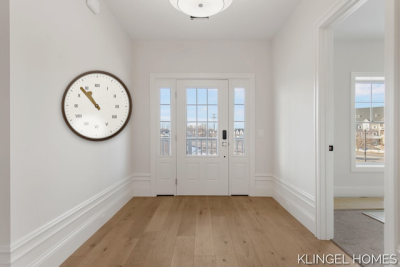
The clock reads 10.53
